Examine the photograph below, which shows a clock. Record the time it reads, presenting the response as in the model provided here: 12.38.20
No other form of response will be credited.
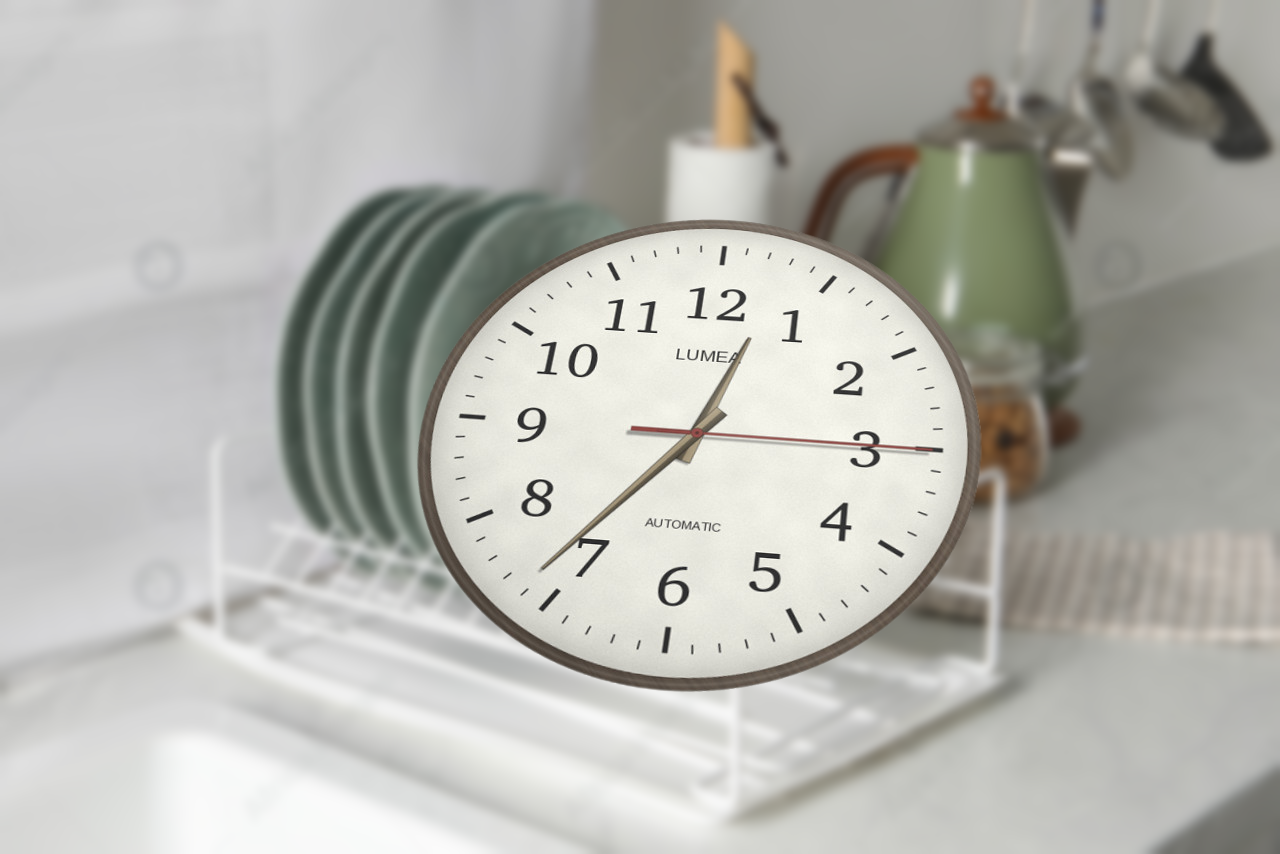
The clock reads 12.36.15
